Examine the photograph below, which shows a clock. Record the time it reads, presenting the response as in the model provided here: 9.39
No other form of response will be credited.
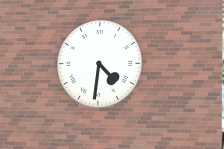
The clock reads 4.31
